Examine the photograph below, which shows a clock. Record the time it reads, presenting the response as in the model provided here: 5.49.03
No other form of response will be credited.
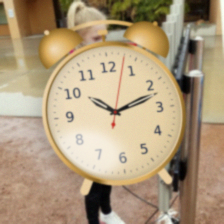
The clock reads 10.12.03
